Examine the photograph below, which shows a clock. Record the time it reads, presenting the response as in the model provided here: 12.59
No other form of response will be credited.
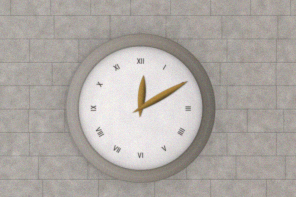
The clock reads 12.10
